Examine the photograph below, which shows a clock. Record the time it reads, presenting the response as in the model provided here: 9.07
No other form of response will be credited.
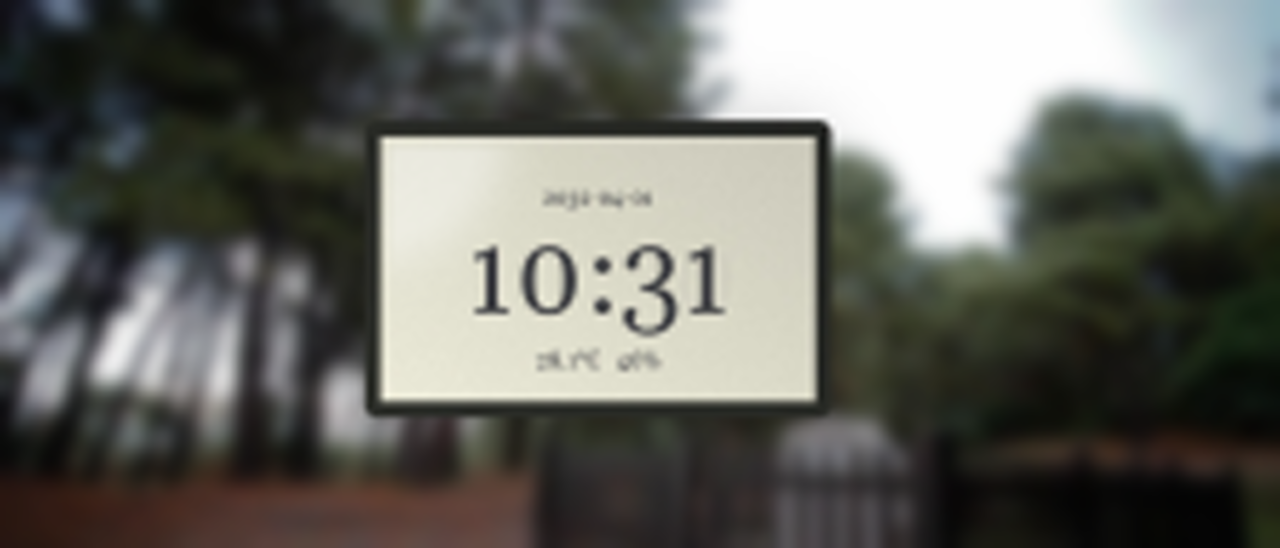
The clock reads 10.31
